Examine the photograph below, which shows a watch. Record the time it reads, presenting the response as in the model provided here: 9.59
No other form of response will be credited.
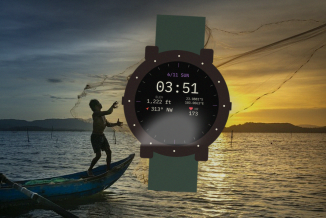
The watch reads 3.51
